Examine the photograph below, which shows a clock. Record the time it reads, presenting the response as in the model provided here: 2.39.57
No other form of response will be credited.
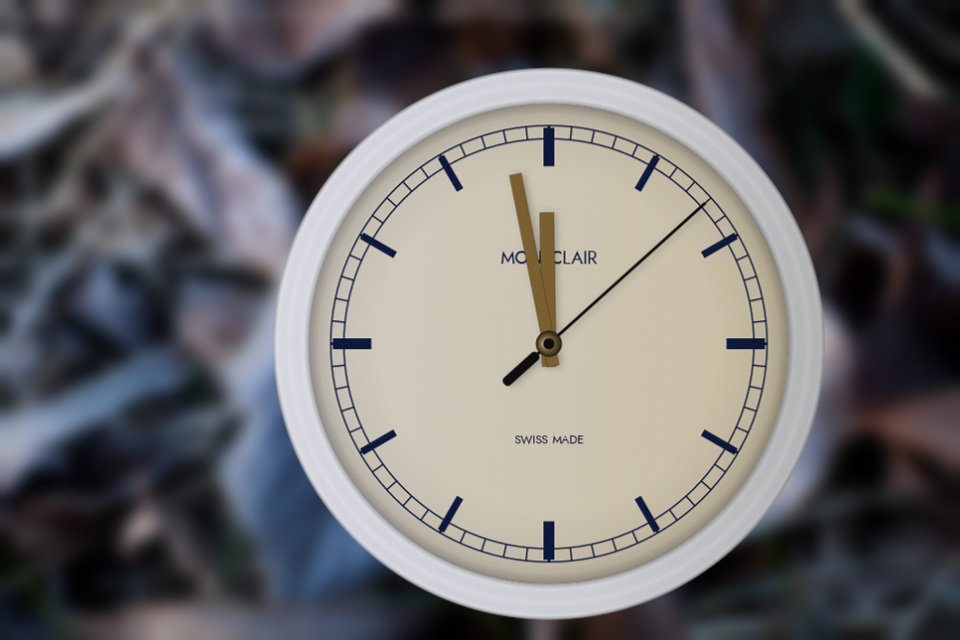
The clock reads 11.58.08
